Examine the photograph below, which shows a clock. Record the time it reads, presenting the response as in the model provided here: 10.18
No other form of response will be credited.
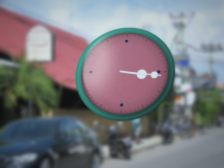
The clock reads 3.16
